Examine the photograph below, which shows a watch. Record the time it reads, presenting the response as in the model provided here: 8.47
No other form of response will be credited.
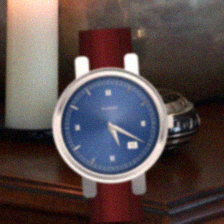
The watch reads 5.20
